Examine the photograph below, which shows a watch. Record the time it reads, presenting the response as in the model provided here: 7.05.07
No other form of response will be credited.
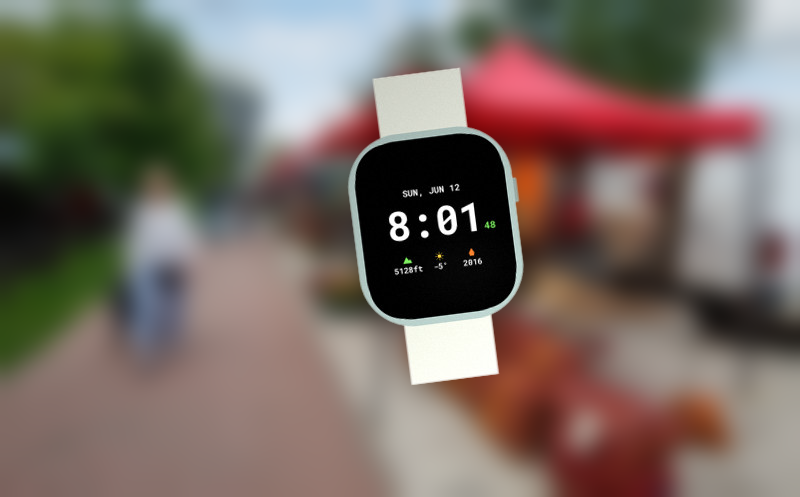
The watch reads 8.01.48
